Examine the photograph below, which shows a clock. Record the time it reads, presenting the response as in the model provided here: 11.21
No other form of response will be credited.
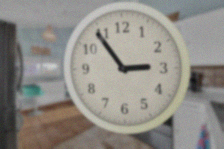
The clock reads 2.54
